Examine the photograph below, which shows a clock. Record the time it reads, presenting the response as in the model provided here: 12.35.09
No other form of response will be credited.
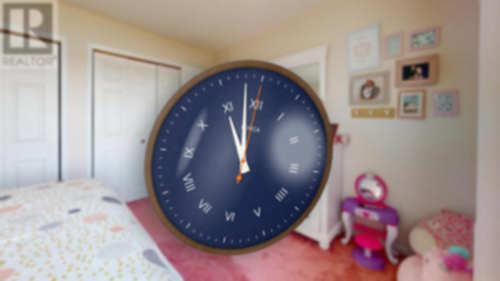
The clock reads 10.58.00
